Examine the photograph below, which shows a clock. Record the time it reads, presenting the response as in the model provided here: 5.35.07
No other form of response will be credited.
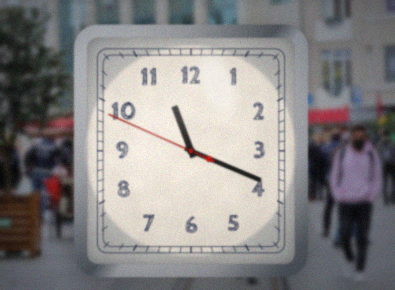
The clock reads 11.18.49
